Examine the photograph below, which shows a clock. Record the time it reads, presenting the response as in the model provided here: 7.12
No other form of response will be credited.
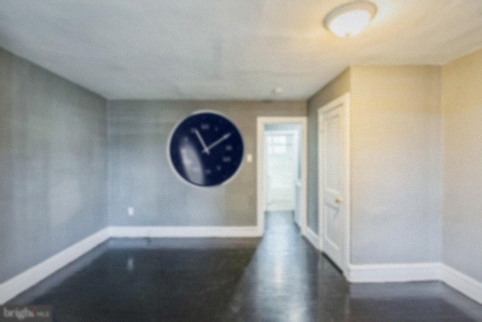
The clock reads 11.10
